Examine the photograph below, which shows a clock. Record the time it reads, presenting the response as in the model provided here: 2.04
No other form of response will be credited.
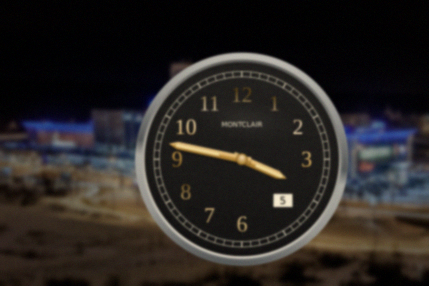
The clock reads 3.47
